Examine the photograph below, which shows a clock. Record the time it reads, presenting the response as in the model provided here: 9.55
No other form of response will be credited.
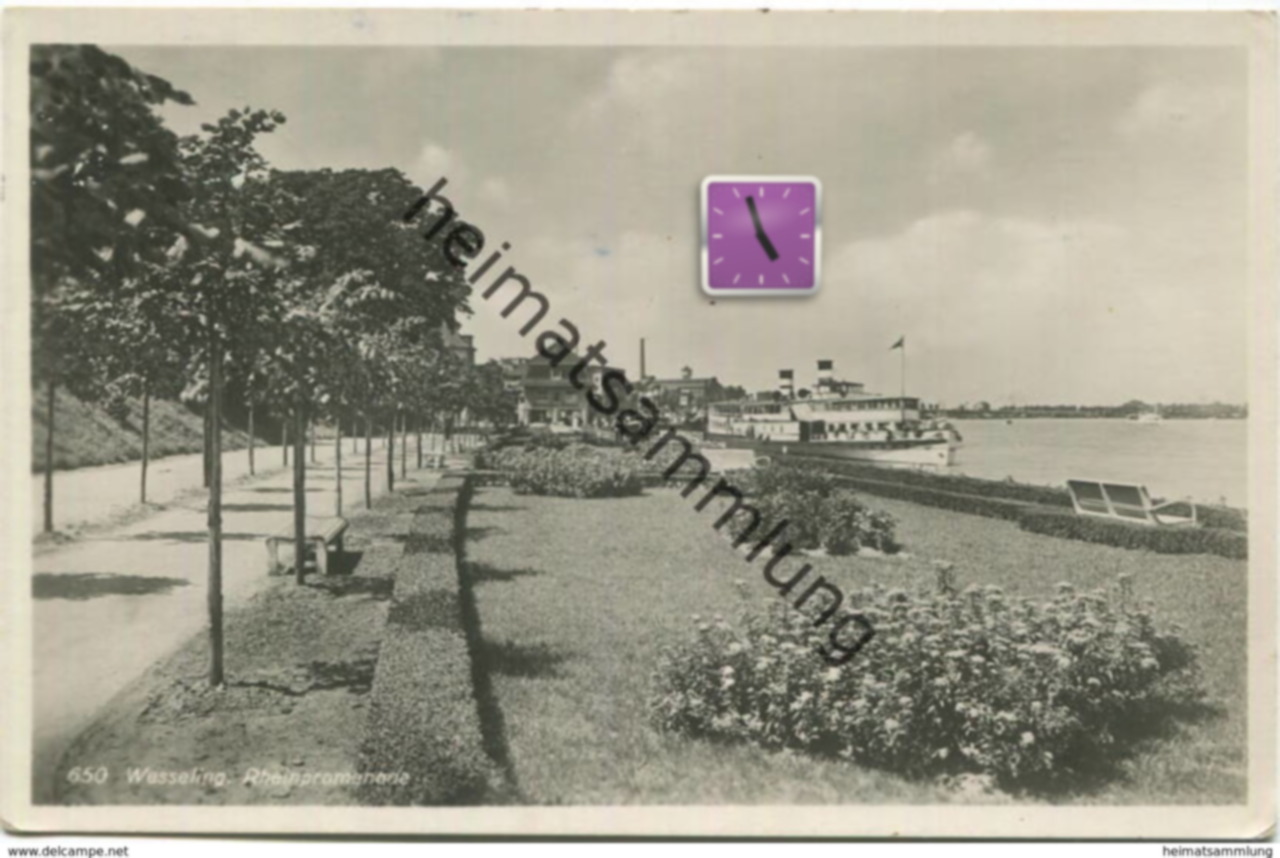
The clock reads 4.57
